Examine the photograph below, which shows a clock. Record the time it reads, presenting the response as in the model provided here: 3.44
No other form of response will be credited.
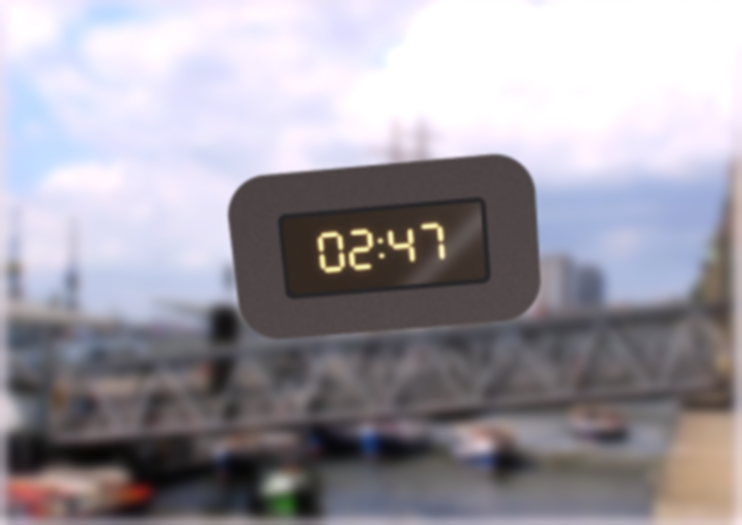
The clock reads 2.47
